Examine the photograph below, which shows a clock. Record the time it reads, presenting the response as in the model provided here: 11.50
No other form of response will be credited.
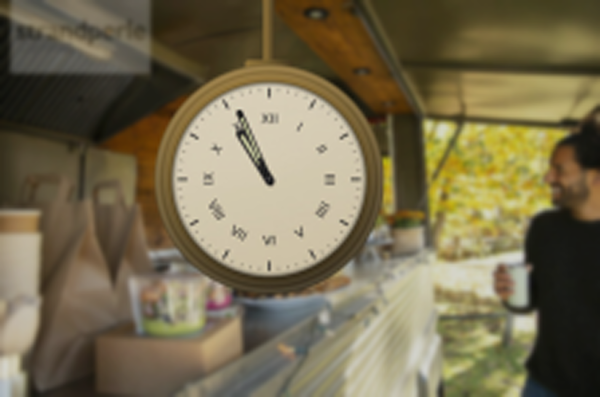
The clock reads 10.56
